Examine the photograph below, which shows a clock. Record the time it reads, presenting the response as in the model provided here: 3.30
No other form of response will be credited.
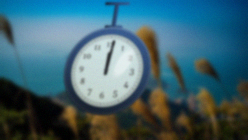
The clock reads 12.01
